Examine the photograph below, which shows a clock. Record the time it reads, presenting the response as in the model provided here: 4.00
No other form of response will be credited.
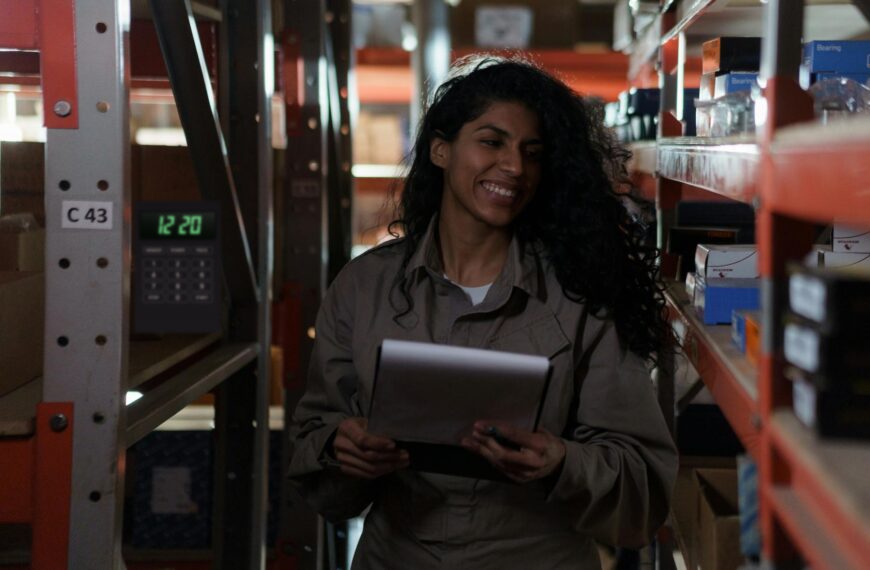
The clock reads 12.20
